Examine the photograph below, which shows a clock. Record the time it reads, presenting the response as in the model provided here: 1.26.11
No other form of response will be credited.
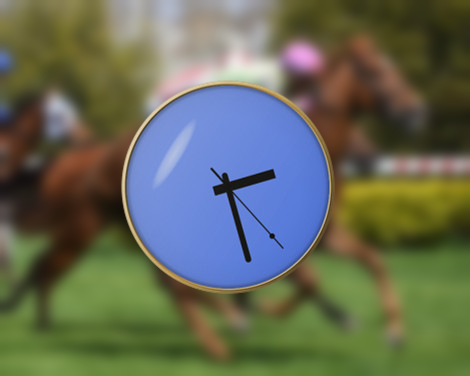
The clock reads 2.27.23
